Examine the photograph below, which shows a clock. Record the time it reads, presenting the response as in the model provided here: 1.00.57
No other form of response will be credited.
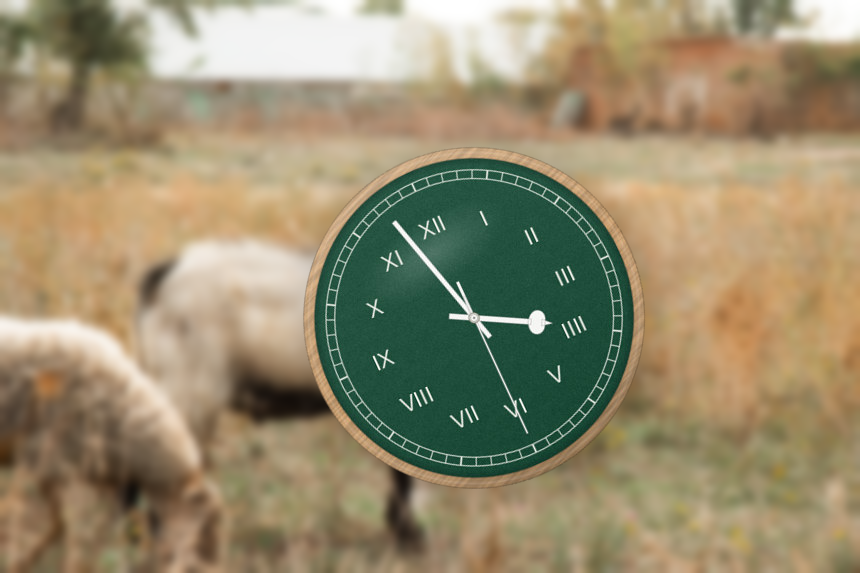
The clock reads 3.57.30
